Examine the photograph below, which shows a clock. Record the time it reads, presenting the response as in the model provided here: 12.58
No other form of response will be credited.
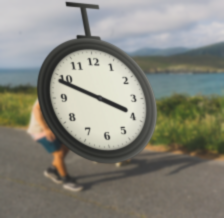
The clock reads 3.49
